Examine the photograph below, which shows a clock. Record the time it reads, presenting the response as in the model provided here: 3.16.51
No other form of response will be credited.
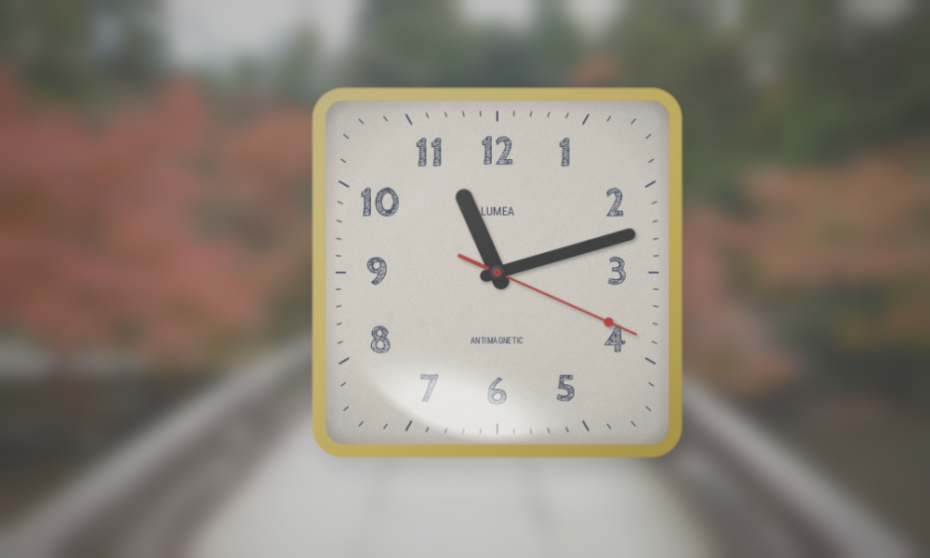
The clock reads 11.12.19
